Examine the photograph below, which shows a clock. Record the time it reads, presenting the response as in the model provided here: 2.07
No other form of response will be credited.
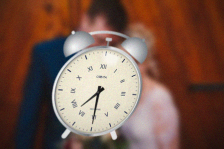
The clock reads 7.30
